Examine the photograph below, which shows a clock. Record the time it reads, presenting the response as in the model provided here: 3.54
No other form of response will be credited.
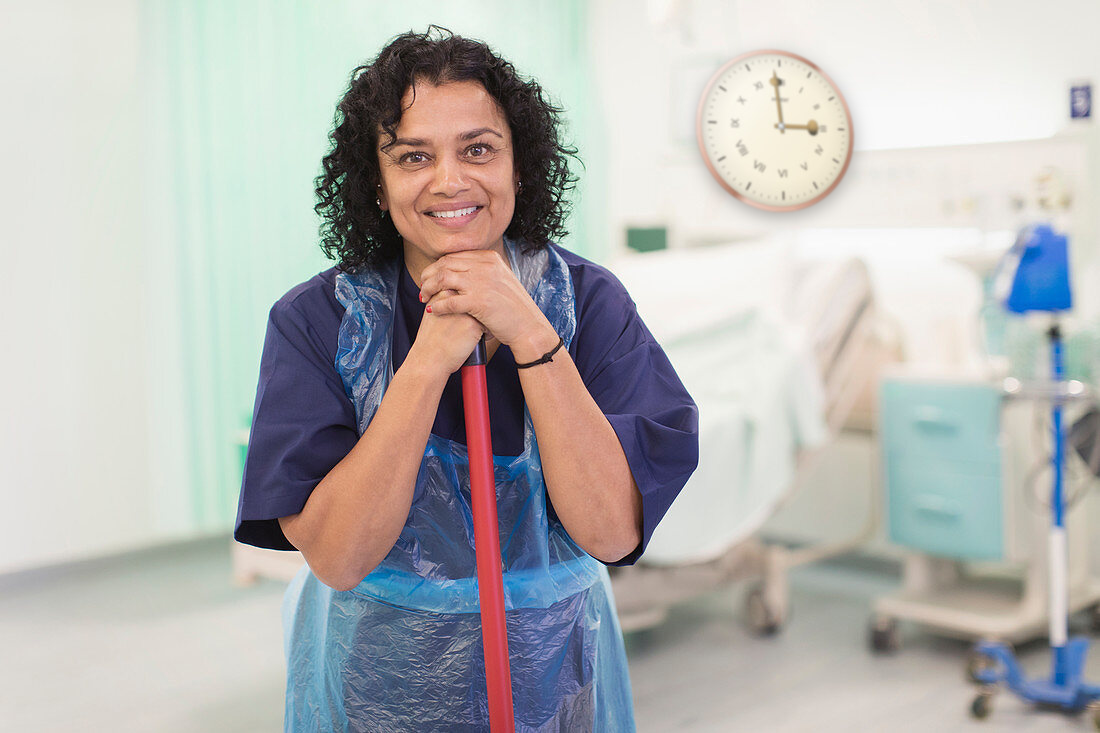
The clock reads 2.59
